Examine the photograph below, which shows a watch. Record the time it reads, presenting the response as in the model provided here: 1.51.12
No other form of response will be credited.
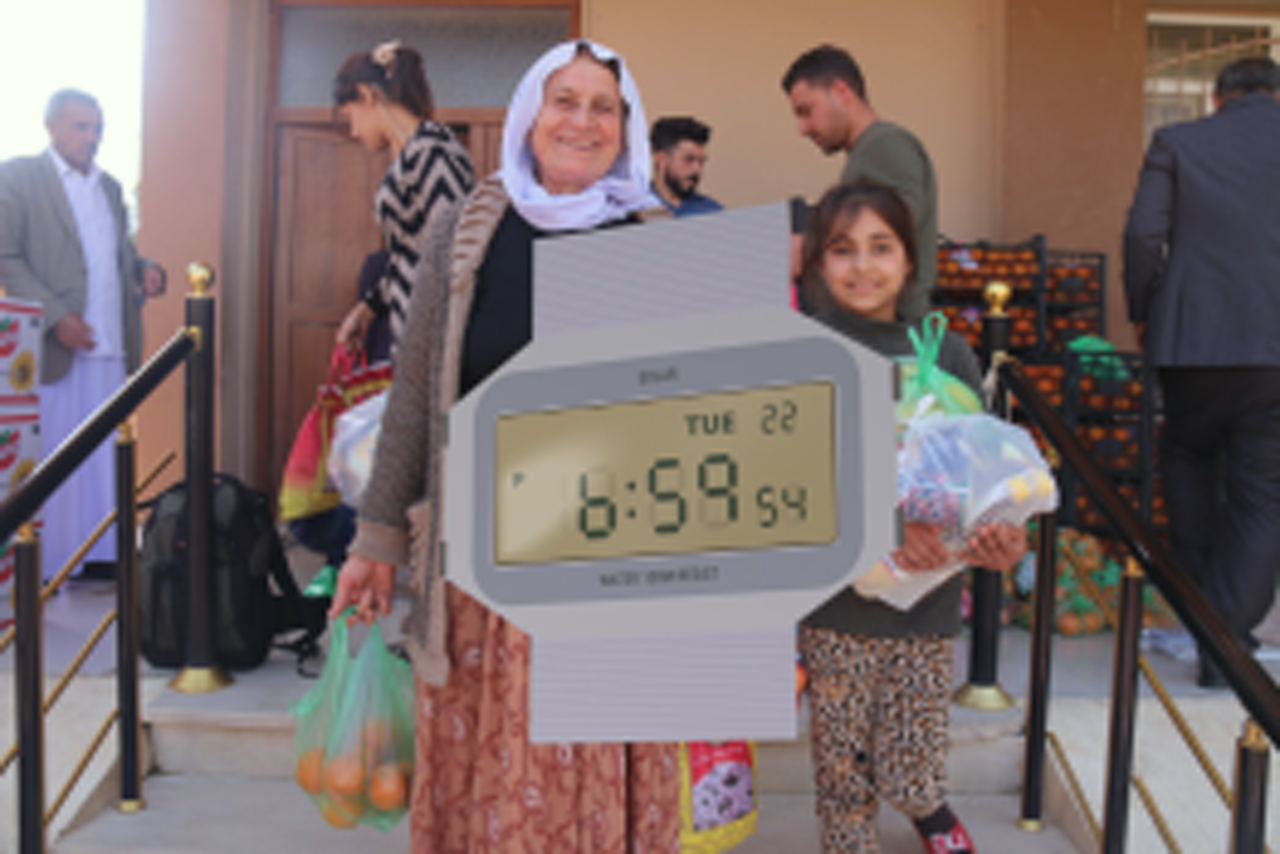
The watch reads 6.59.54
